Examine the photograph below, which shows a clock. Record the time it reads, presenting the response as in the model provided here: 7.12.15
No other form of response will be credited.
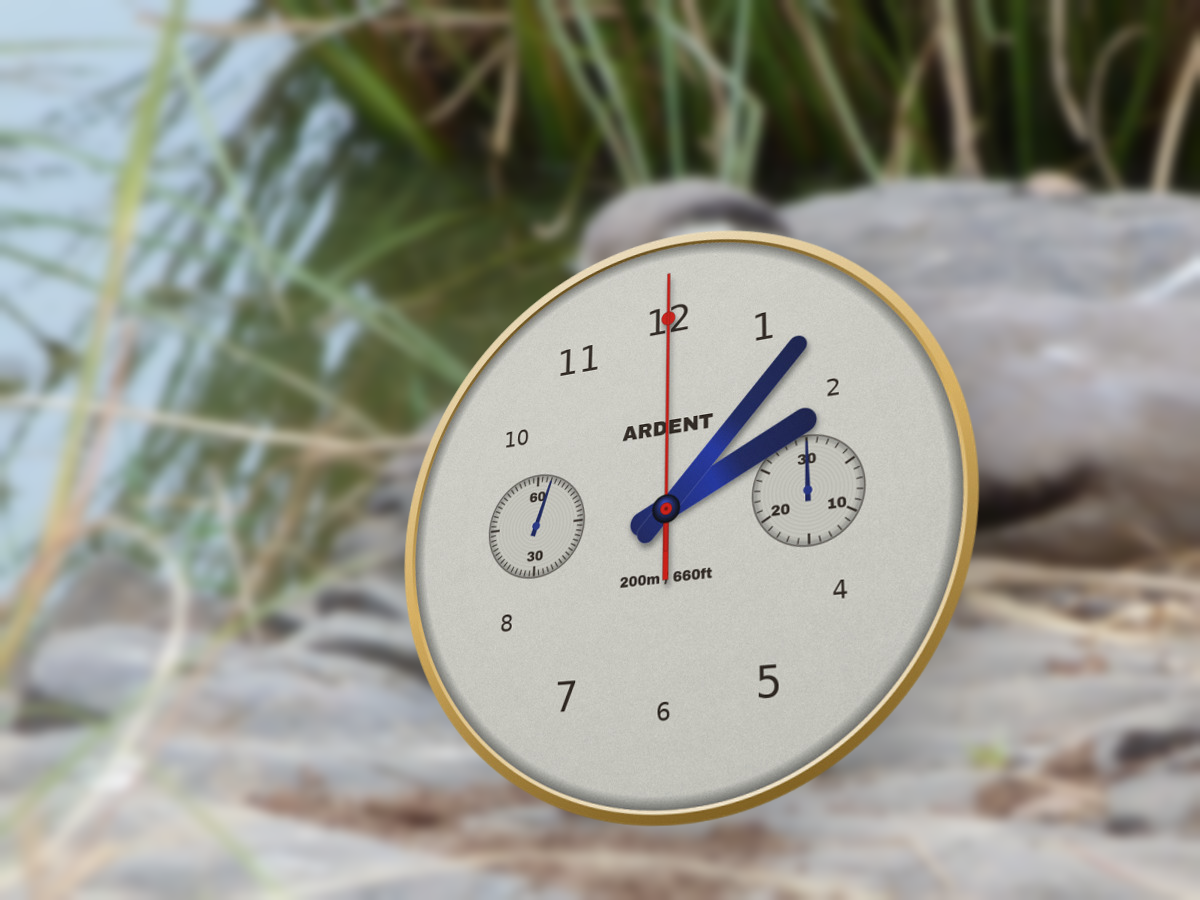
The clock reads 2.07.03
